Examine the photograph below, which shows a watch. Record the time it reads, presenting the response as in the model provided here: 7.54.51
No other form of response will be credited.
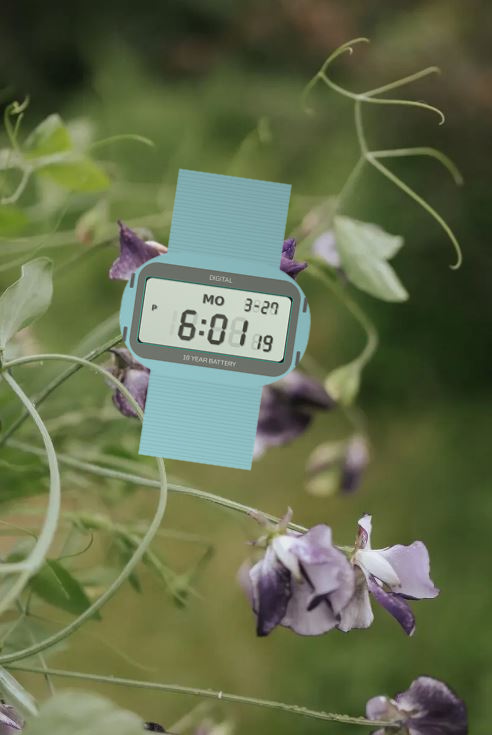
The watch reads 6.01.19
